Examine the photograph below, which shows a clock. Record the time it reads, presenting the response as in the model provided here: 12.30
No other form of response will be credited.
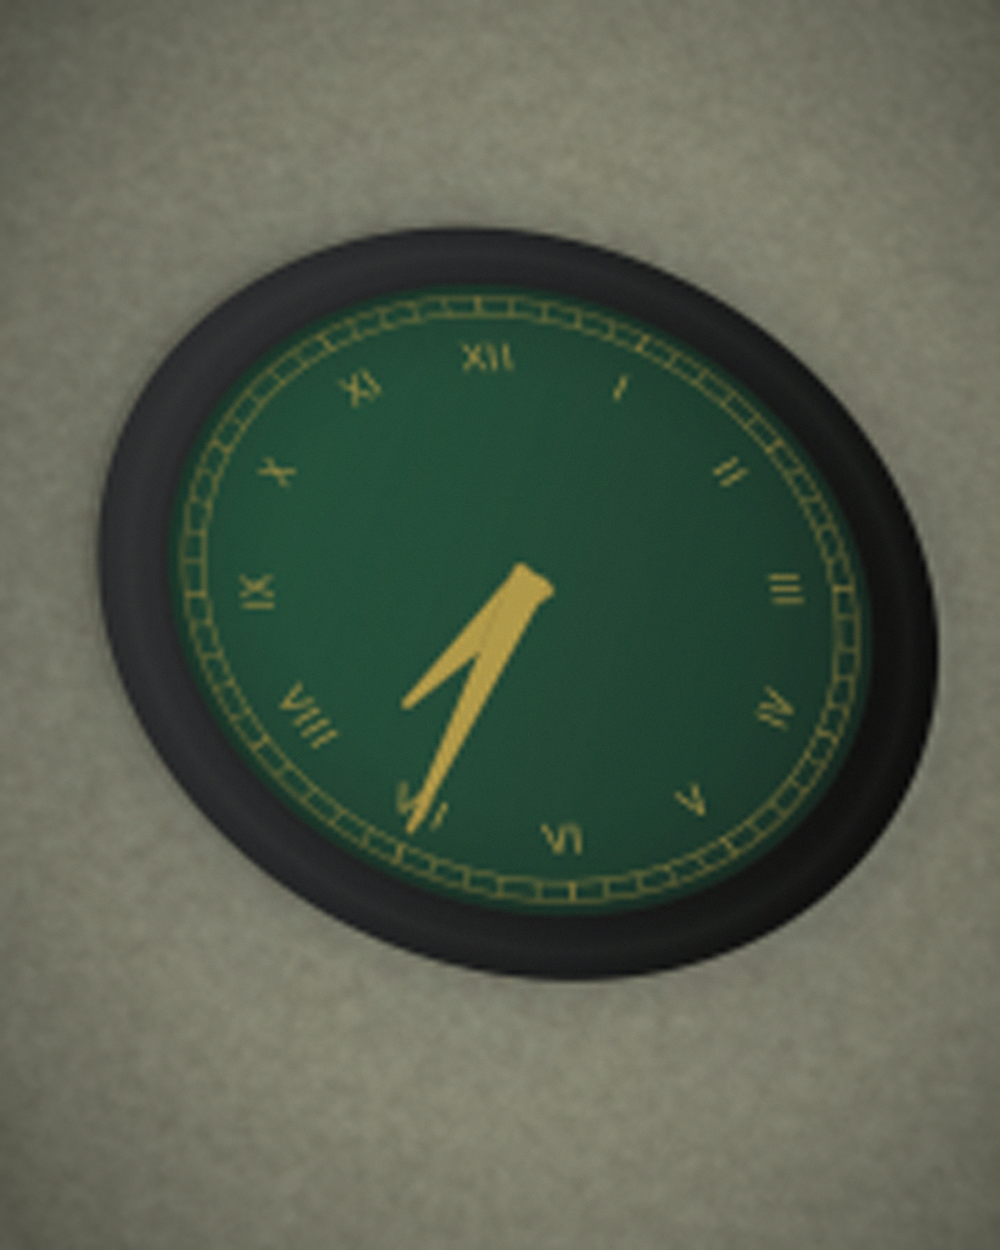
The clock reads 7.35
